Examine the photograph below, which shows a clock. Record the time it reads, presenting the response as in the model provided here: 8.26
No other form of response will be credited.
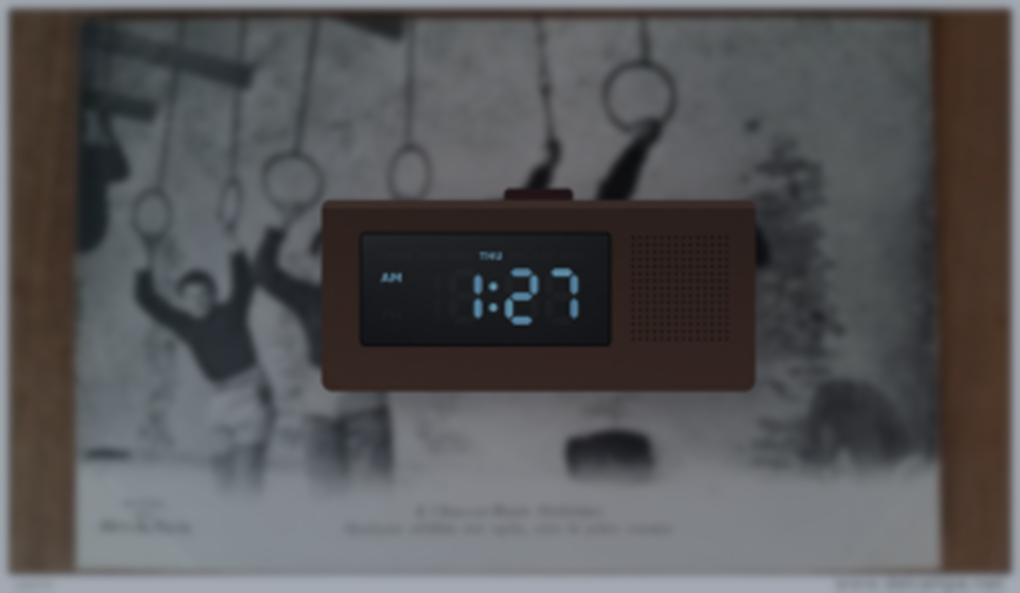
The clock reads 1.27
